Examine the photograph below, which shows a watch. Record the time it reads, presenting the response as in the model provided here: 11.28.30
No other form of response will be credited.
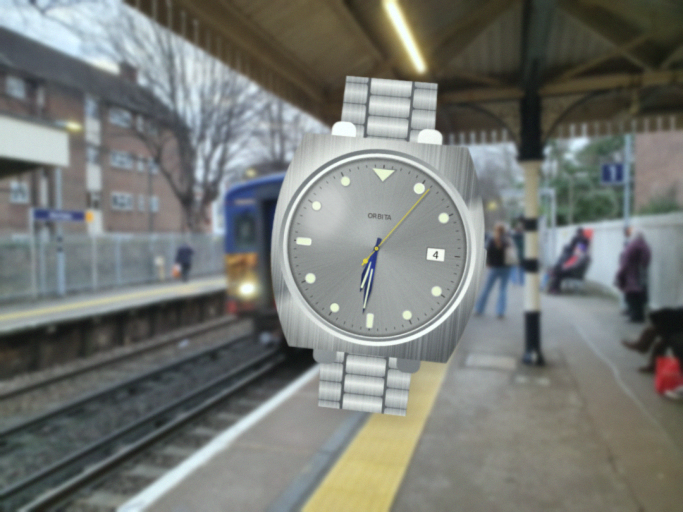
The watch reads 6.31.06
